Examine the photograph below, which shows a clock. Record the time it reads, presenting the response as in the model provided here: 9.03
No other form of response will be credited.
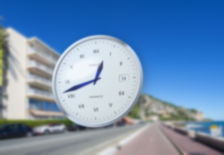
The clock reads 12.42
